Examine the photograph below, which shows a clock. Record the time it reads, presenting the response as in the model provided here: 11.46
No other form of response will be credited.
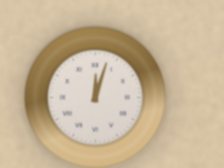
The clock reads 12.03
